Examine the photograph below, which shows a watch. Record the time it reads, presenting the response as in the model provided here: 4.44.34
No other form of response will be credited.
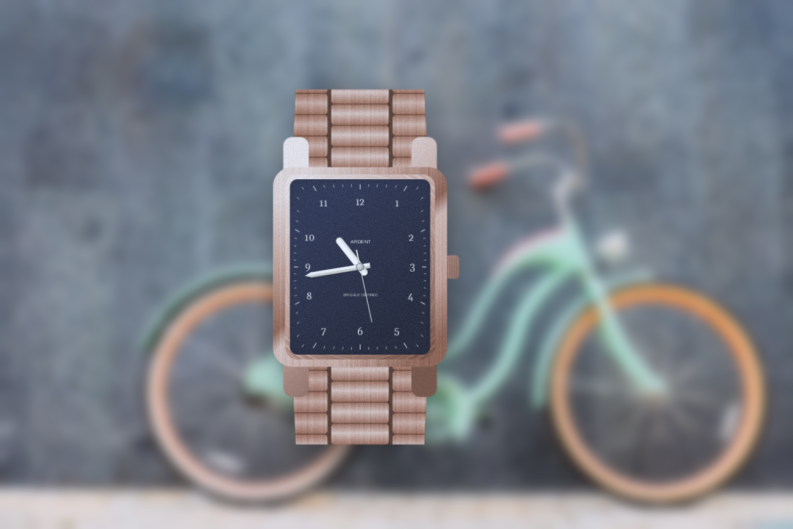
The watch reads 10.43.28
